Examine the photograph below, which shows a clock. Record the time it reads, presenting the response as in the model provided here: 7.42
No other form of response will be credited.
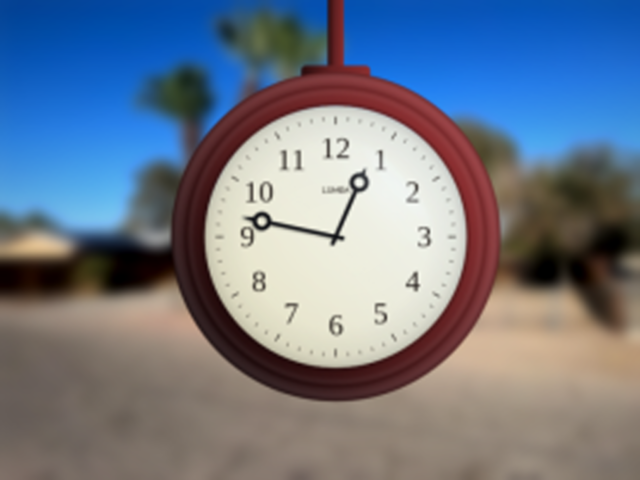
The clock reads 12.47
